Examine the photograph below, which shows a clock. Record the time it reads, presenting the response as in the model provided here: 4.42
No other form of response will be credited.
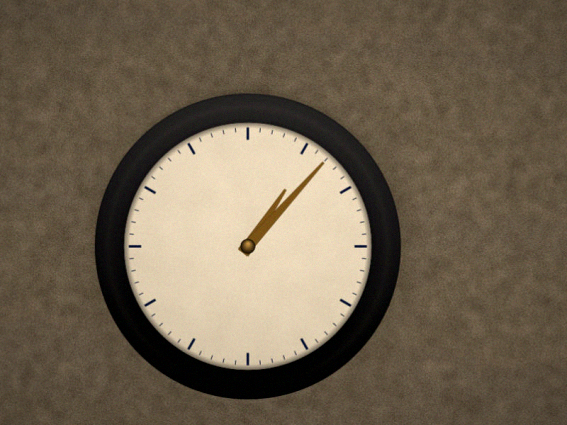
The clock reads 1.07
